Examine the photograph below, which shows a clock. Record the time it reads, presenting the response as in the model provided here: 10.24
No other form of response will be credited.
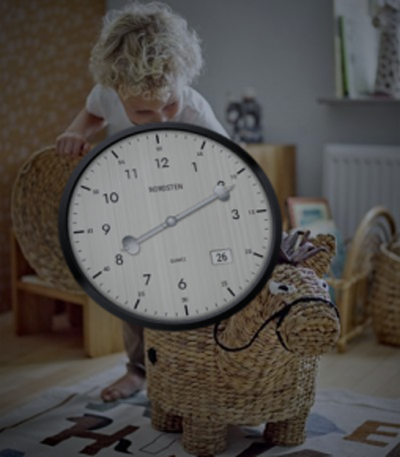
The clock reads 8.11
